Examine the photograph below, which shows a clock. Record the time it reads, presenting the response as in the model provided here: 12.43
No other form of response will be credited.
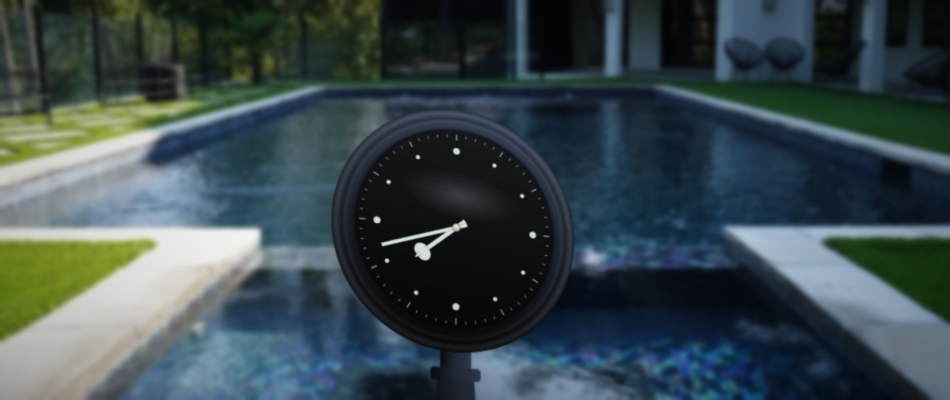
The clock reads 7.42
